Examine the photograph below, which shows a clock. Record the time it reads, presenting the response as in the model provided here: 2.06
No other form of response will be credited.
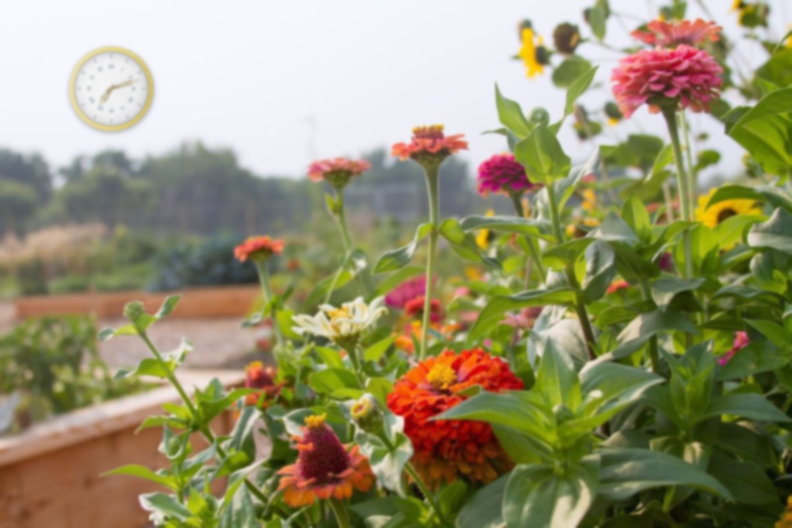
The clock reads 7.12
